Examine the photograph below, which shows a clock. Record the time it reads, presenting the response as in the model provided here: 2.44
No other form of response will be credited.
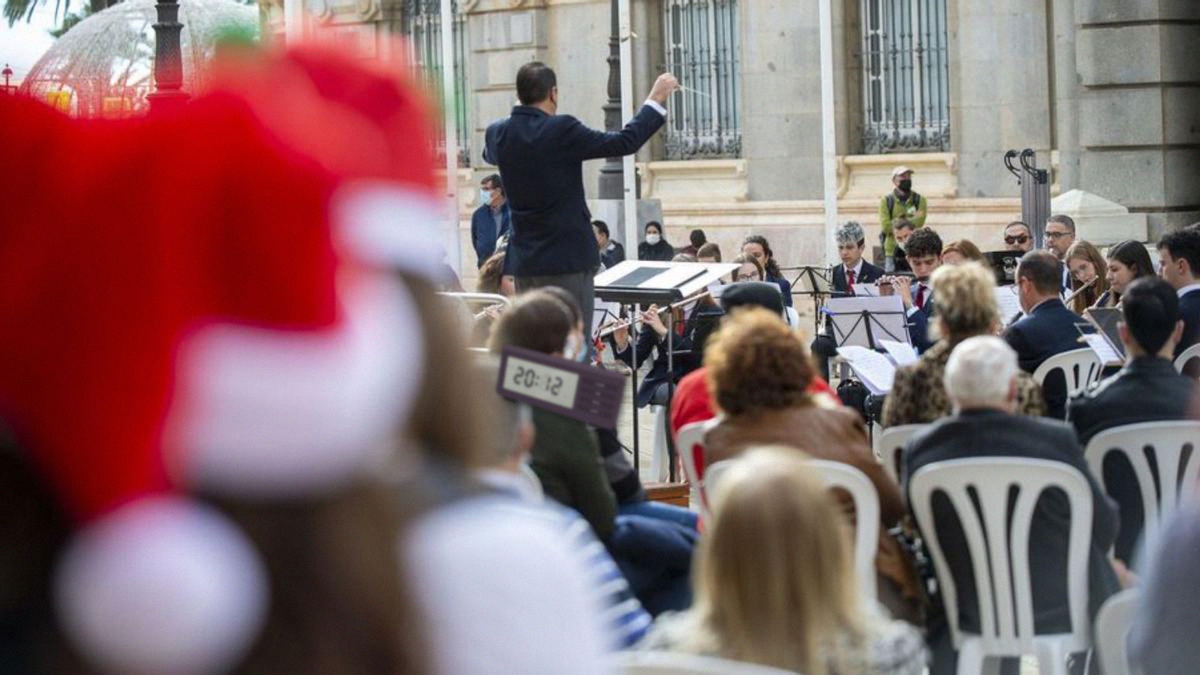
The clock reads 20.12
